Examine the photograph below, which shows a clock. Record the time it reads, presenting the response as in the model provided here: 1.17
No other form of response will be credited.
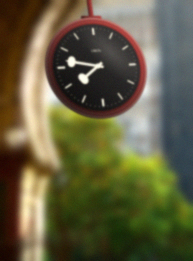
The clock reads 7.47
